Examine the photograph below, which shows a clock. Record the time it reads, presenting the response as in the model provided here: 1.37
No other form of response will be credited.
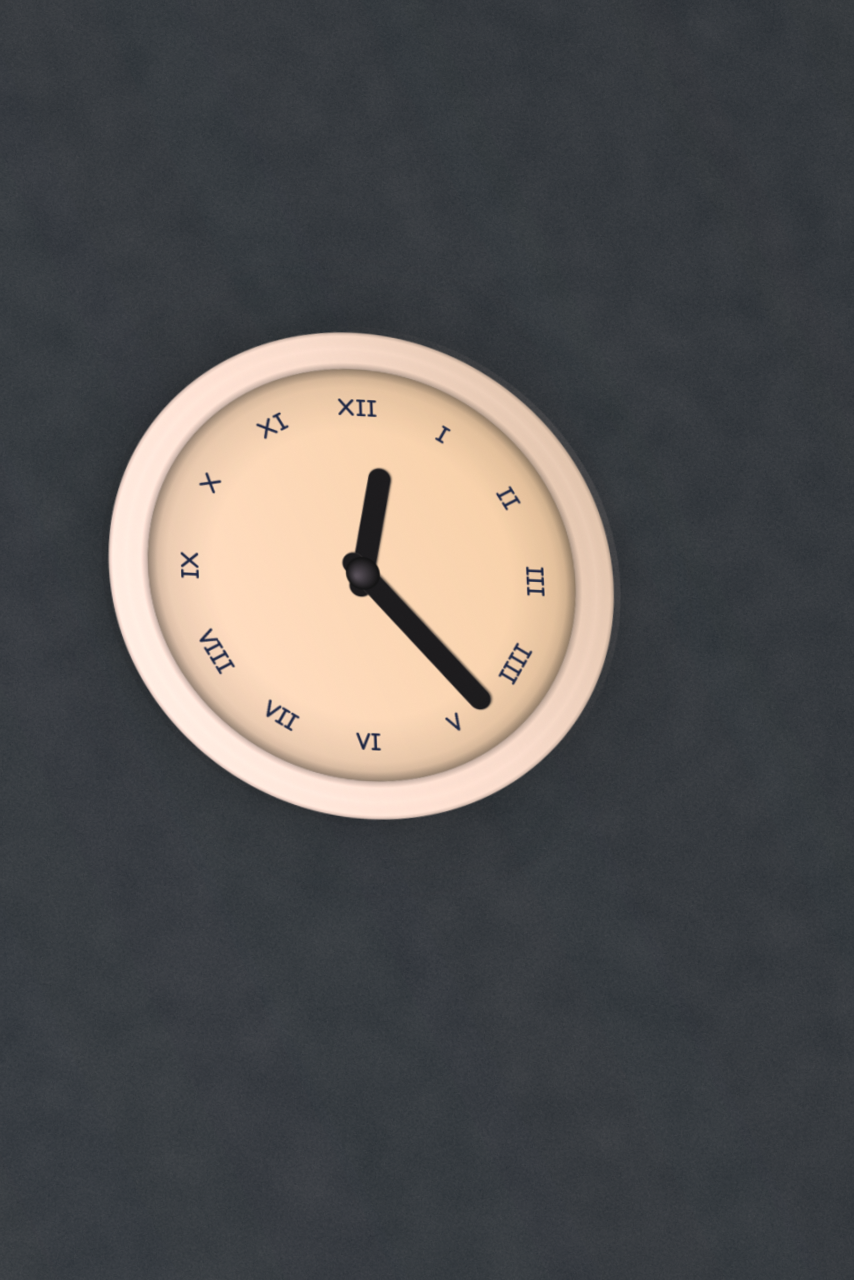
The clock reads 12.23
